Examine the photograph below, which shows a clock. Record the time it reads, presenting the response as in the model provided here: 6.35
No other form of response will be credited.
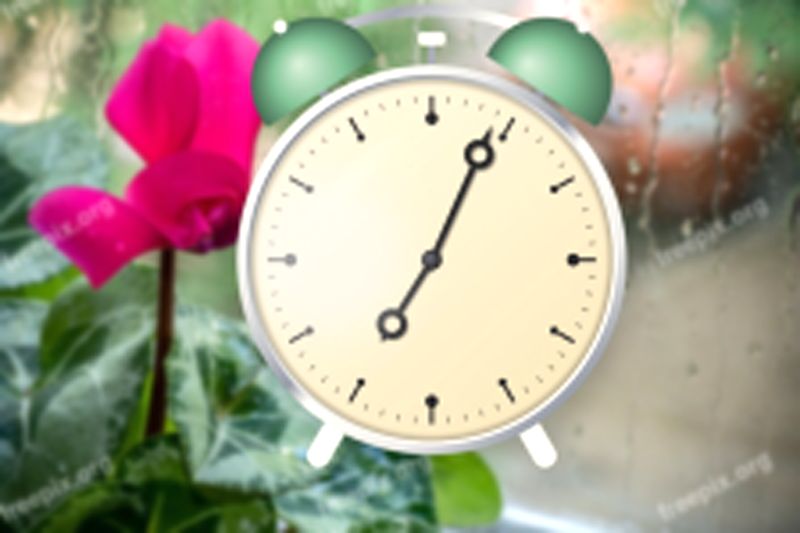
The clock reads 7.04
